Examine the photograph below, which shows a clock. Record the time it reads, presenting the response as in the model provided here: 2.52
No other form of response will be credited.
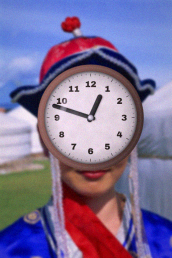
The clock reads 12.48
